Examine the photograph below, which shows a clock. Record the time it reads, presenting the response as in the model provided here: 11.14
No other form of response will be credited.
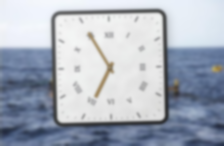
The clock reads 6.55
